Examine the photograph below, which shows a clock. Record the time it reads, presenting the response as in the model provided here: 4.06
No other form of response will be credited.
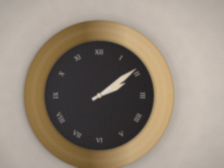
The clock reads 2.09
